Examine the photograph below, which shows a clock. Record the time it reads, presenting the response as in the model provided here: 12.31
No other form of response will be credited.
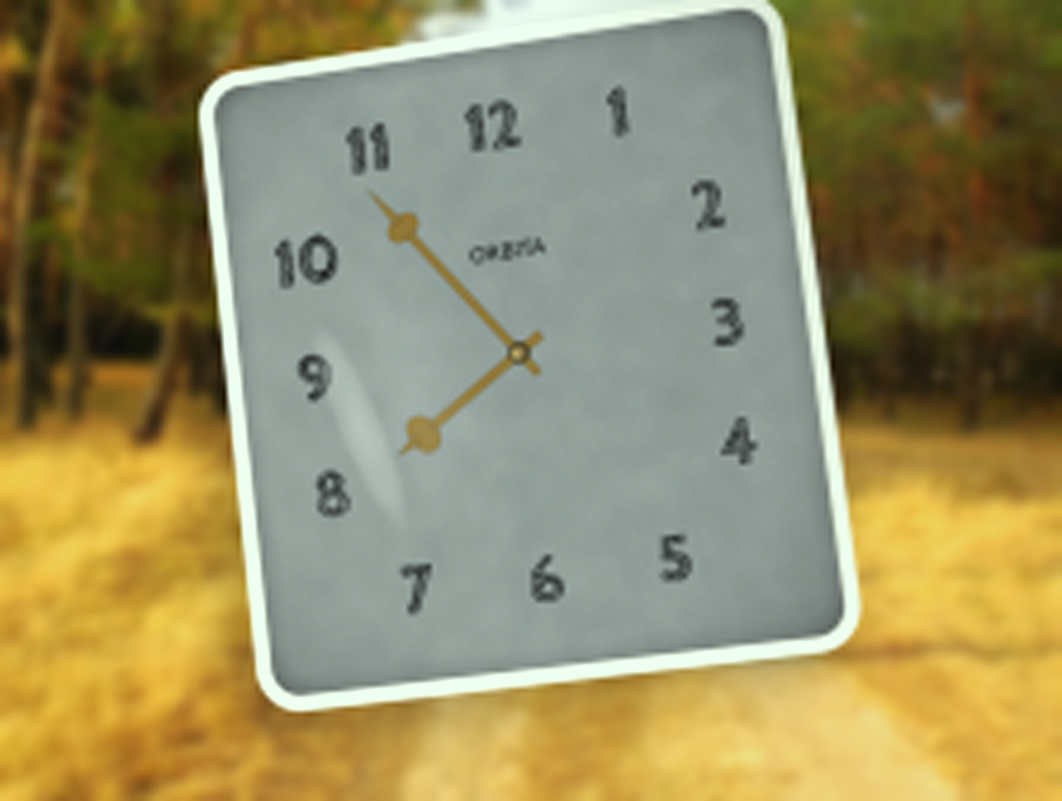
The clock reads 7.54
